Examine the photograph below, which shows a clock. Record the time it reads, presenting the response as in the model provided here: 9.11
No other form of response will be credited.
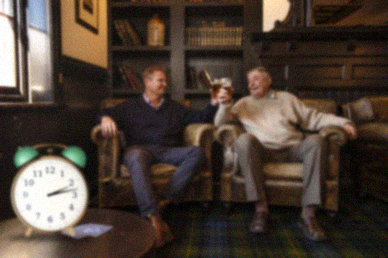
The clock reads 2.13
